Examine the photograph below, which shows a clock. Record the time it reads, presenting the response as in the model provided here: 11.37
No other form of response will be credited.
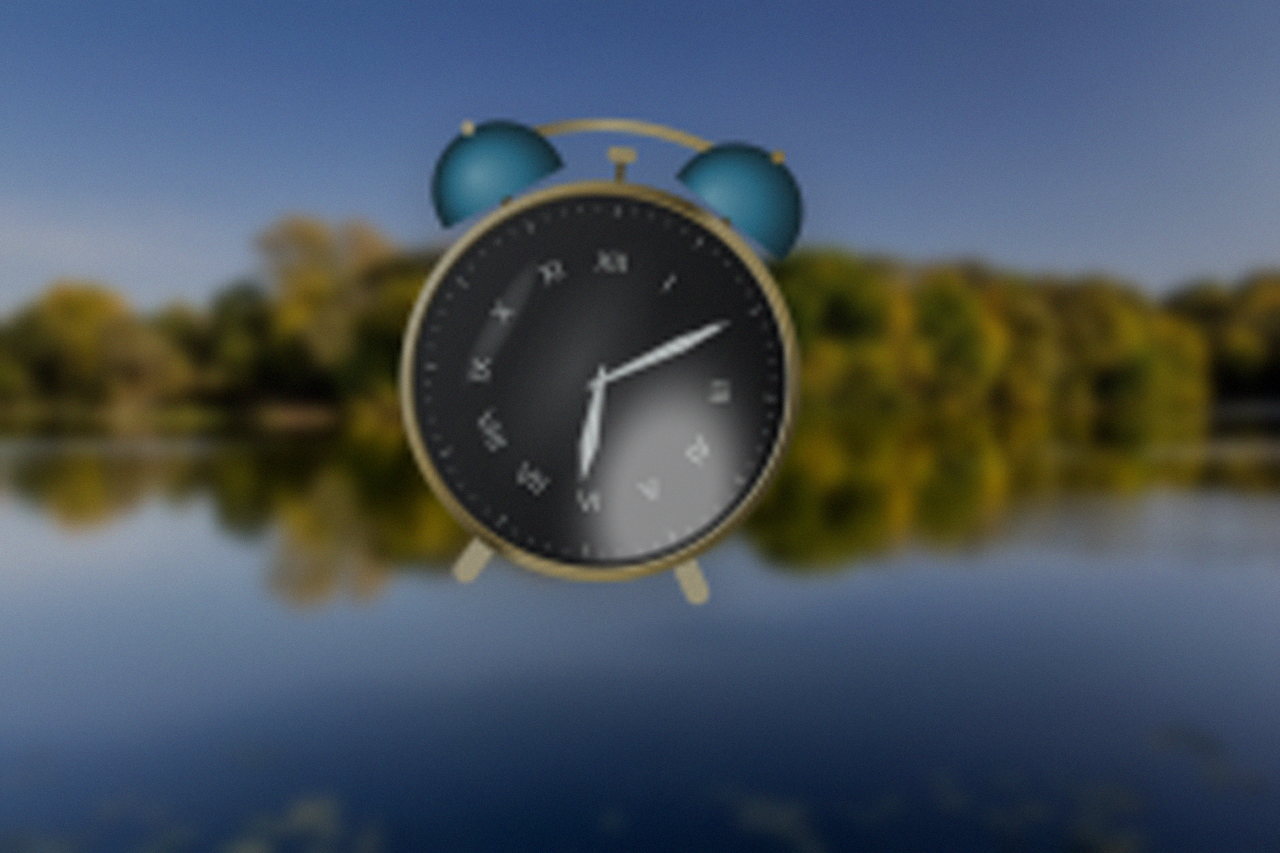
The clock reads 6.10
